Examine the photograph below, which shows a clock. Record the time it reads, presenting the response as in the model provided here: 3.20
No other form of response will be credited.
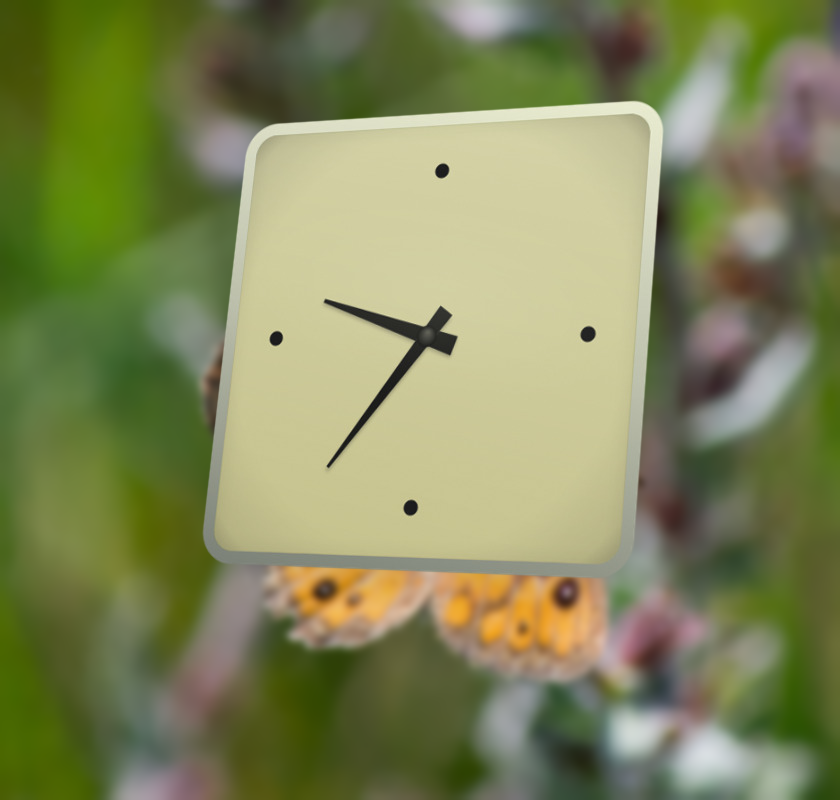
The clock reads 9.36
